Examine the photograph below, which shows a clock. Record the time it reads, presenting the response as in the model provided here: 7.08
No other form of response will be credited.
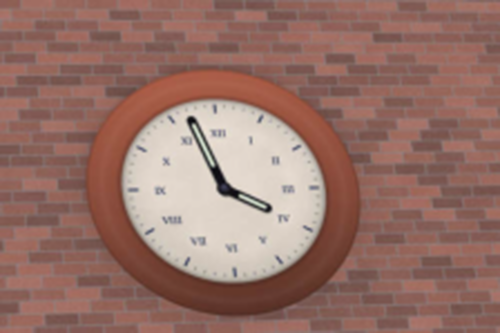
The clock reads 3.57
